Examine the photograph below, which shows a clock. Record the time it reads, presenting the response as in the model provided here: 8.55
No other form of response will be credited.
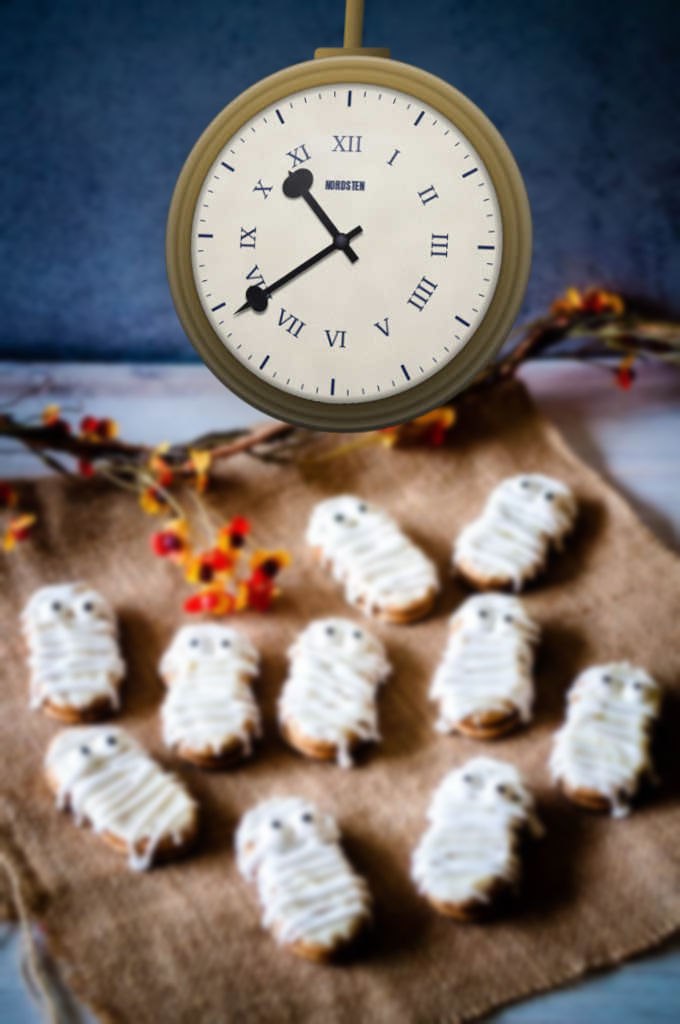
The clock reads 10.39
